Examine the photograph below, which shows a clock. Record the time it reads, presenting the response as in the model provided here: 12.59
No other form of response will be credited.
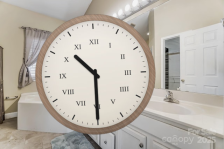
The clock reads 10.30
